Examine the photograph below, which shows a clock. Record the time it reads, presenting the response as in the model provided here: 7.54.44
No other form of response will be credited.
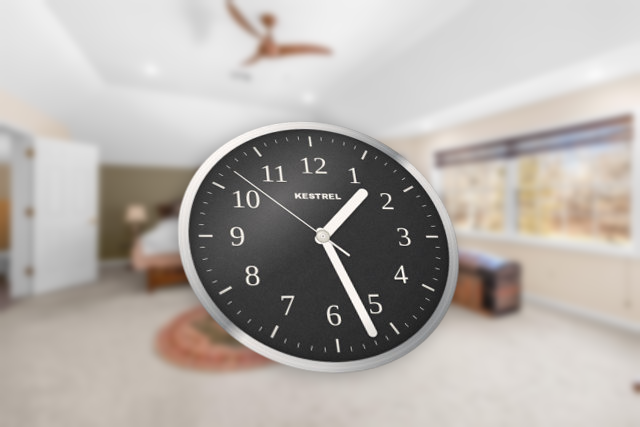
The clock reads 1.26.52
